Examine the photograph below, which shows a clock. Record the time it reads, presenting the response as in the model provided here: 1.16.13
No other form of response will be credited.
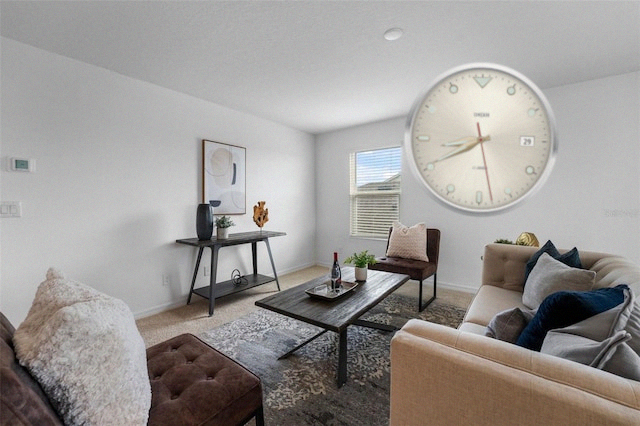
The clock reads 8.40.28
